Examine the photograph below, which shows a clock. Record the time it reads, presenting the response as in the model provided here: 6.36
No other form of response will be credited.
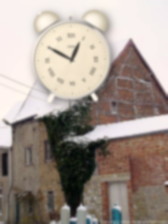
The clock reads 12.50
